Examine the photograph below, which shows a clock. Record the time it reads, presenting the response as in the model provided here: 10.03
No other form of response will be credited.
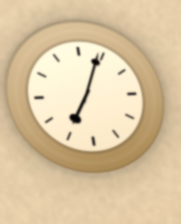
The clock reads 7.04
